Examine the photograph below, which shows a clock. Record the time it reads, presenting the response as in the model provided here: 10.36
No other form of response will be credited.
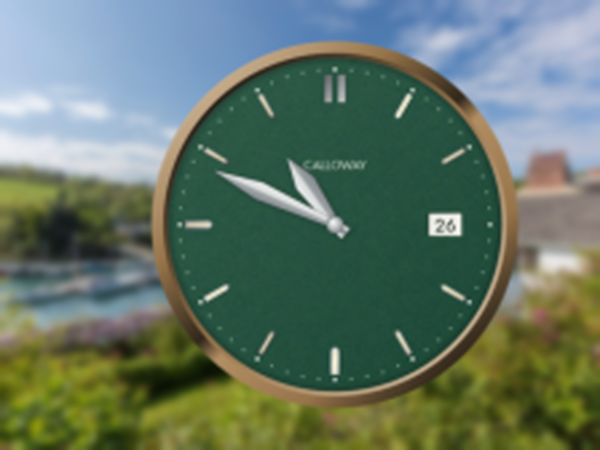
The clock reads 10.49
